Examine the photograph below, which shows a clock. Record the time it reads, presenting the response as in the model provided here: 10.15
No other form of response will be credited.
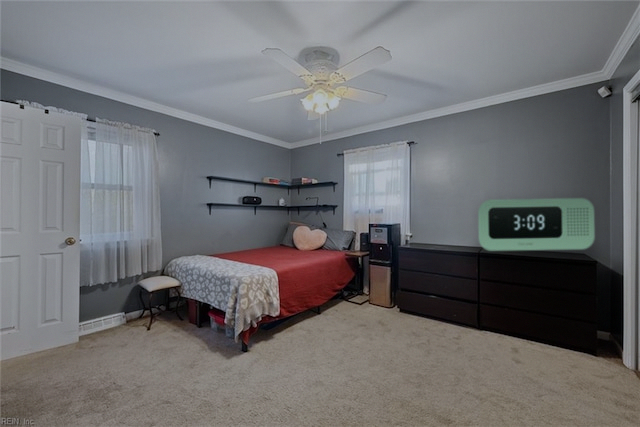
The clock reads 3.09
